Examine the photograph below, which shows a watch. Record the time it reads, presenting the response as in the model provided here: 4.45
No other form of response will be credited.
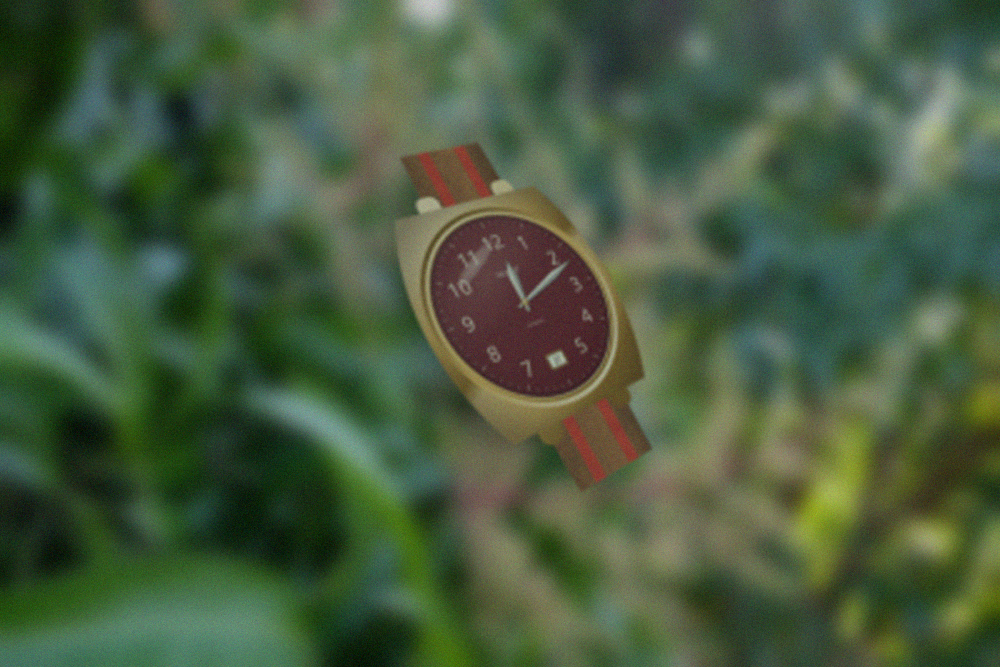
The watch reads 12.12
